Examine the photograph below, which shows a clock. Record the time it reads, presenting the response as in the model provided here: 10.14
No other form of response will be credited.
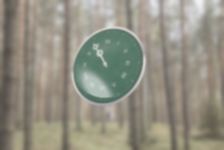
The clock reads 10.54
